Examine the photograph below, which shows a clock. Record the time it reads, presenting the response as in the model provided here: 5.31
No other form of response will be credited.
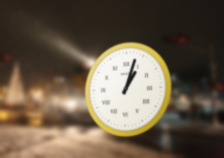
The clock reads 1.03
